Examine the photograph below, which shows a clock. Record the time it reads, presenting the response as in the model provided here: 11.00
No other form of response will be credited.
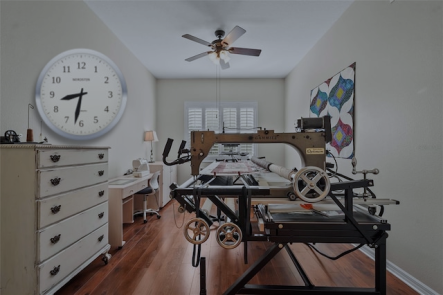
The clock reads 8.32
